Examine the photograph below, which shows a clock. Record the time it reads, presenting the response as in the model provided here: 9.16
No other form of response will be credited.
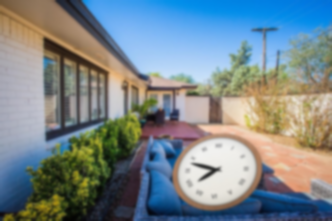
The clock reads 7.48
